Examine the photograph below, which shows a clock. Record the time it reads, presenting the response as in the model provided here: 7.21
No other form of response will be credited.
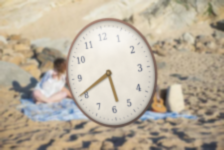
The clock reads 5.41
